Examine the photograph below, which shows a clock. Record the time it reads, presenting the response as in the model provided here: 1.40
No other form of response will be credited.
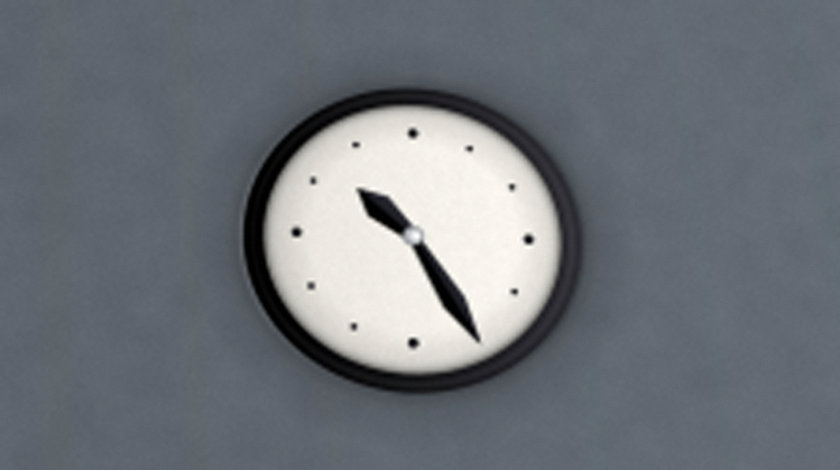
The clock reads 10.25
